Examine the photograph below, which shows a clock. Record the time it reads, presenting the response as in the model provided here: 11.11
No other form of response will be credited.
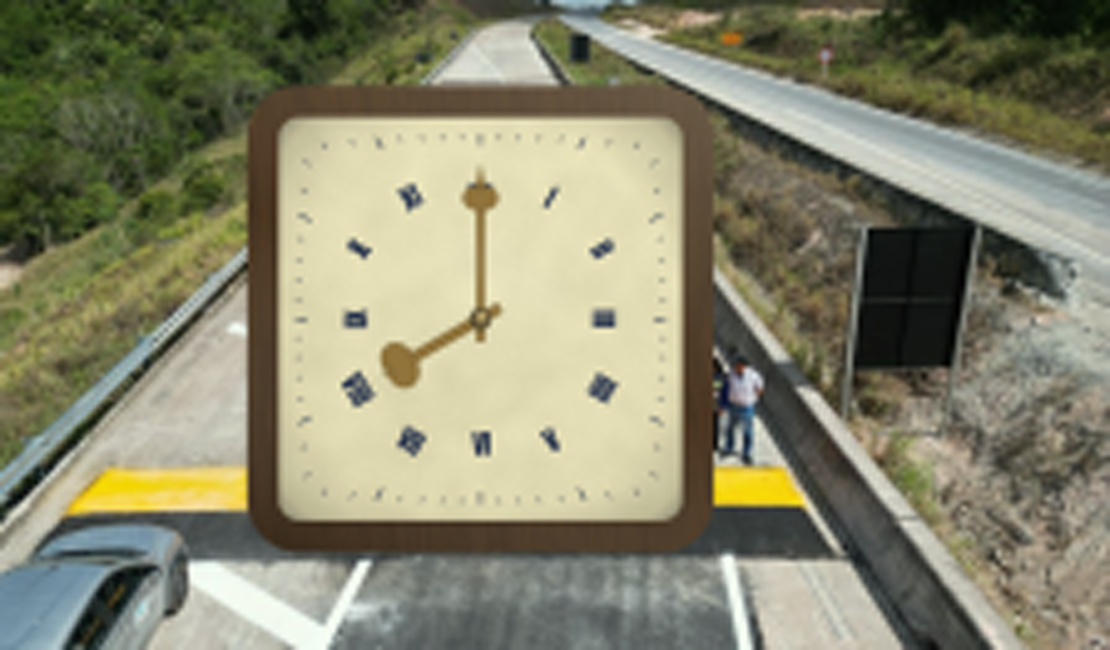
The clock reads 8.00
